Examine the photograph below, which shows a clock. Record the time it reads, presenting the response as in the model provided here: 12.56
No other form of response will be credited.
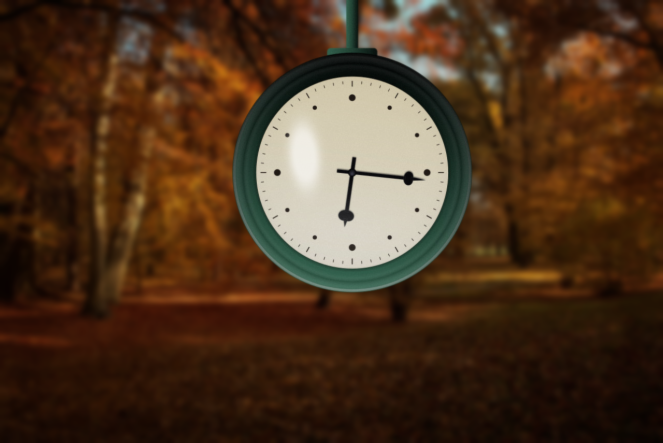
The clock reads 6.16
